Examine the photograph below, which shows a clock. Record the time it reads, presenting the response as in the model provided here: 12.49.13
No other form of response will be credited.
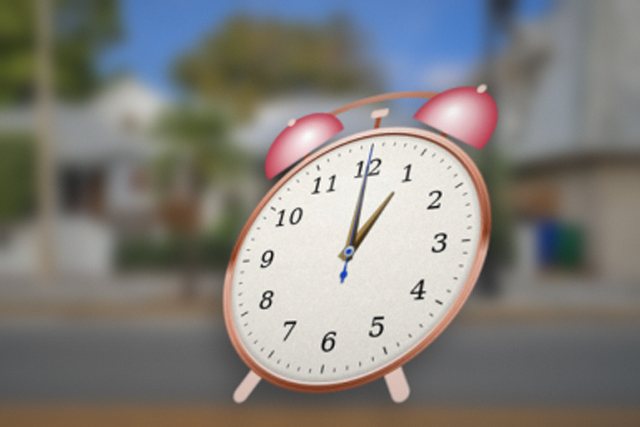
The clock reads 1.00.00
